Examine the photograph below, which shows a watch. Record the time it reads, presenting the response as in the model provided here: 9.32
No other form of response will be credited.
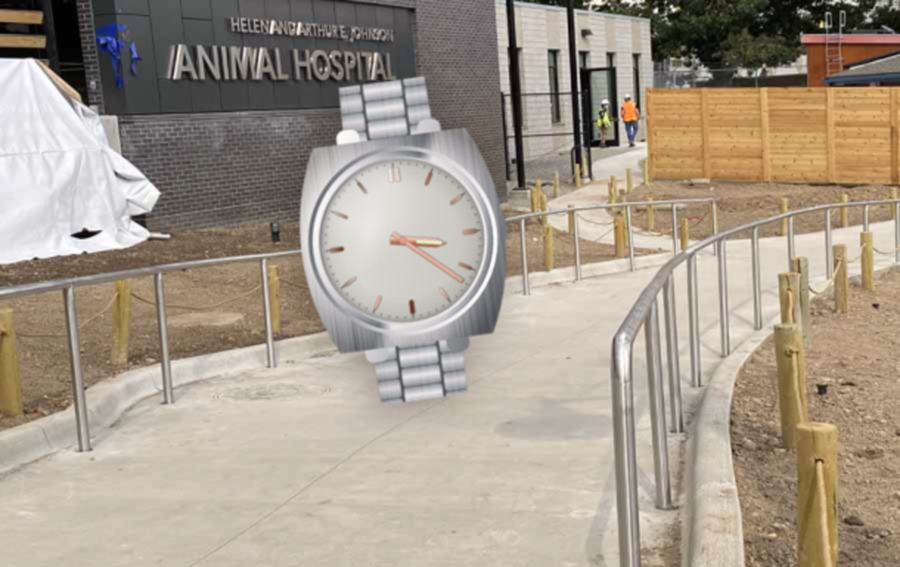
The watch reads 3.22
